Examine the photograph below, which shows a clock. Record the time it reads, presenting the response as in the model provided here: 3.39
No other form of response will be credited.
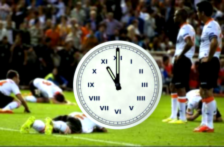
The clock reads 11.00
